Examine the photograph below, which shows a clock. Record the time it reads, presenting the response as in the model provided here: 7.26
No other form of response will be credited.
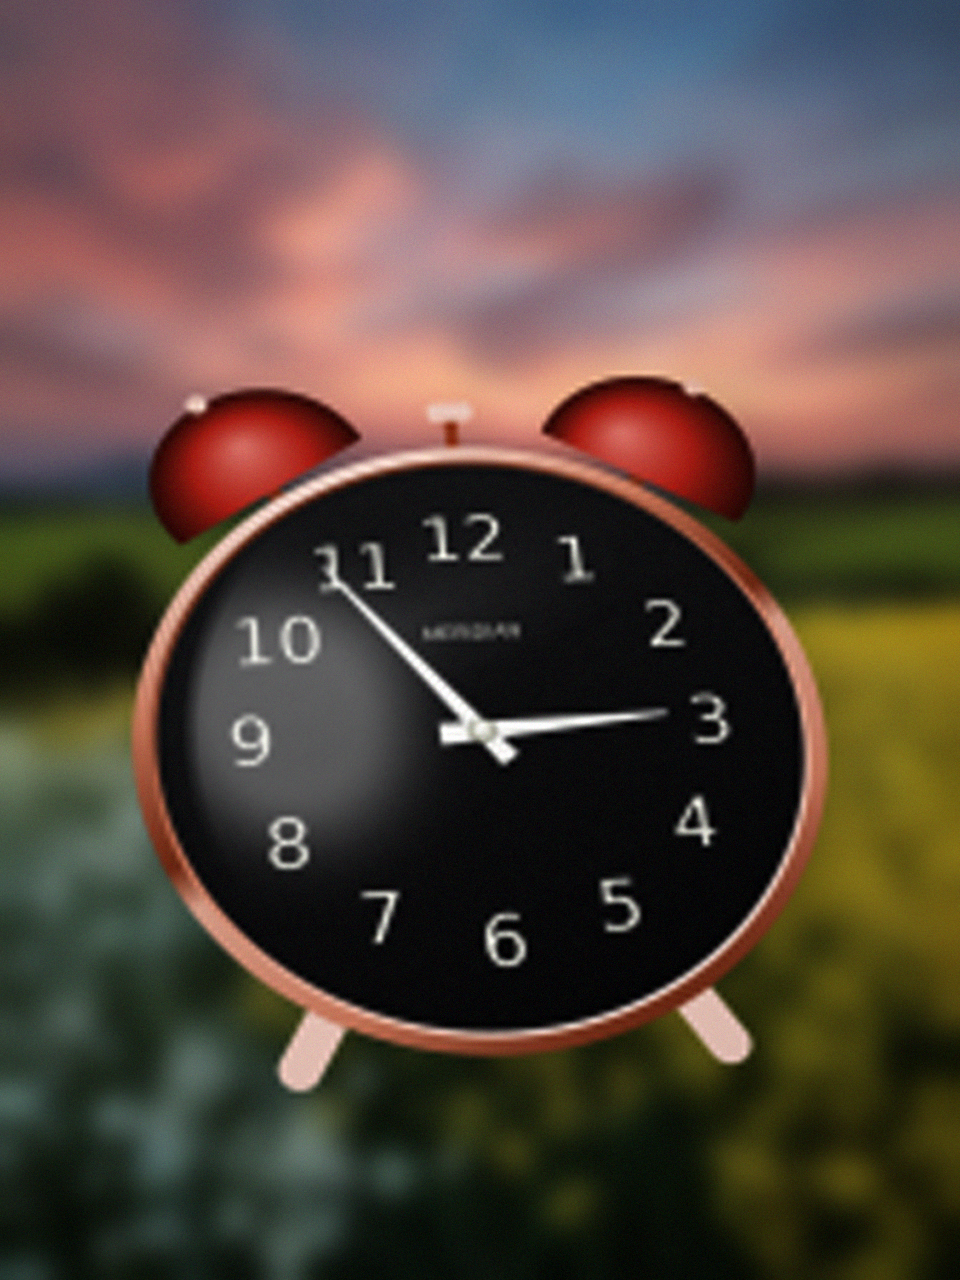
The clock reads 2.54
